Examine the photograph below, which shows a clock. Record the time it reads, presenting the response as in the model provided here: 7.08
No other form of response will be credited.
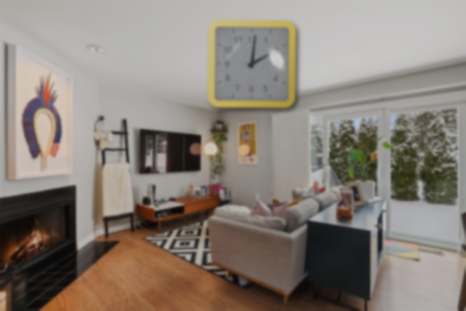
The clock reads 2.01
